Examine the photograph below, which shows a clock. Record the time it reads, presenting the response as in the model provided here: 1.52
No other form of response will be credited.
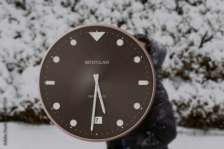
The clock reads 5.31
